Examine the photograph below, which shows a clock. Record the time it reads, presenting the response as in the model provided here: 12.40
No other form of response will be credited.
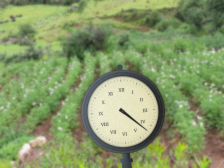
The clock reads 4.22
